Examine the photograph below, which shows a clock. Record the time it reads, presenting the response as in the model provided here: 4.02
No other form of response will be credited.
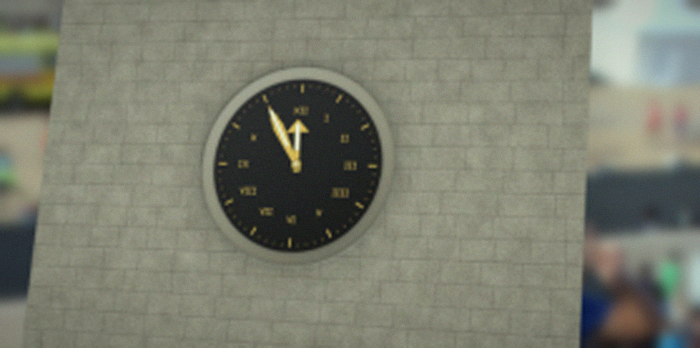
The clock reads 11.55
